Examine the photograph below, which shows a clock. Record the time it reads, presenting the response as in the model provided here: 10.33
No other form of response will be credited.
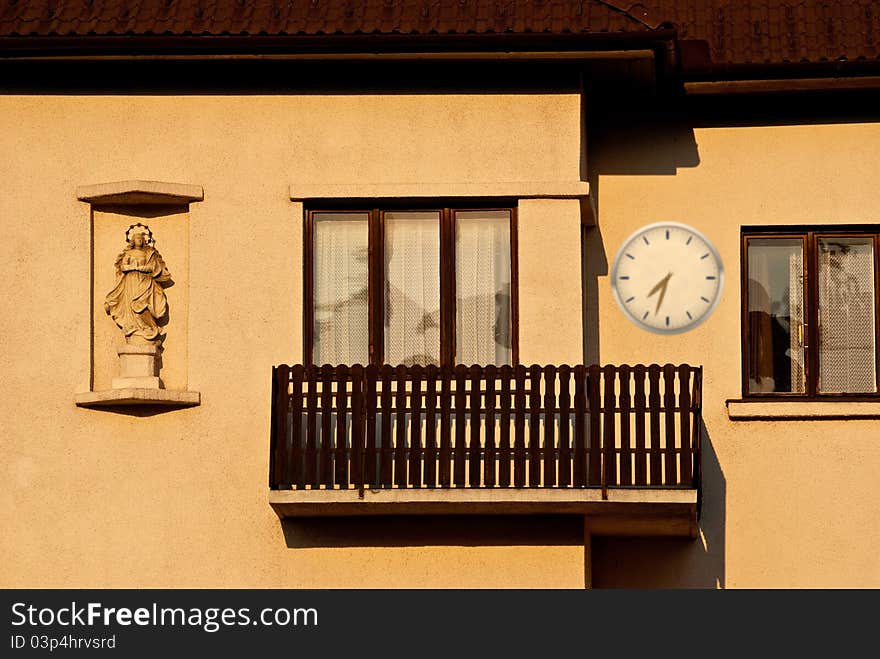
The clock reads 7.33
